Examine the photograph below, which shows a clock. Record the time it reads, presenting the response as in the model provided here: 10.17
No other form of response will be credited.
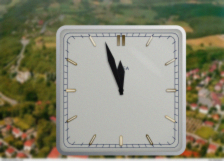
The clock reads 11.57
